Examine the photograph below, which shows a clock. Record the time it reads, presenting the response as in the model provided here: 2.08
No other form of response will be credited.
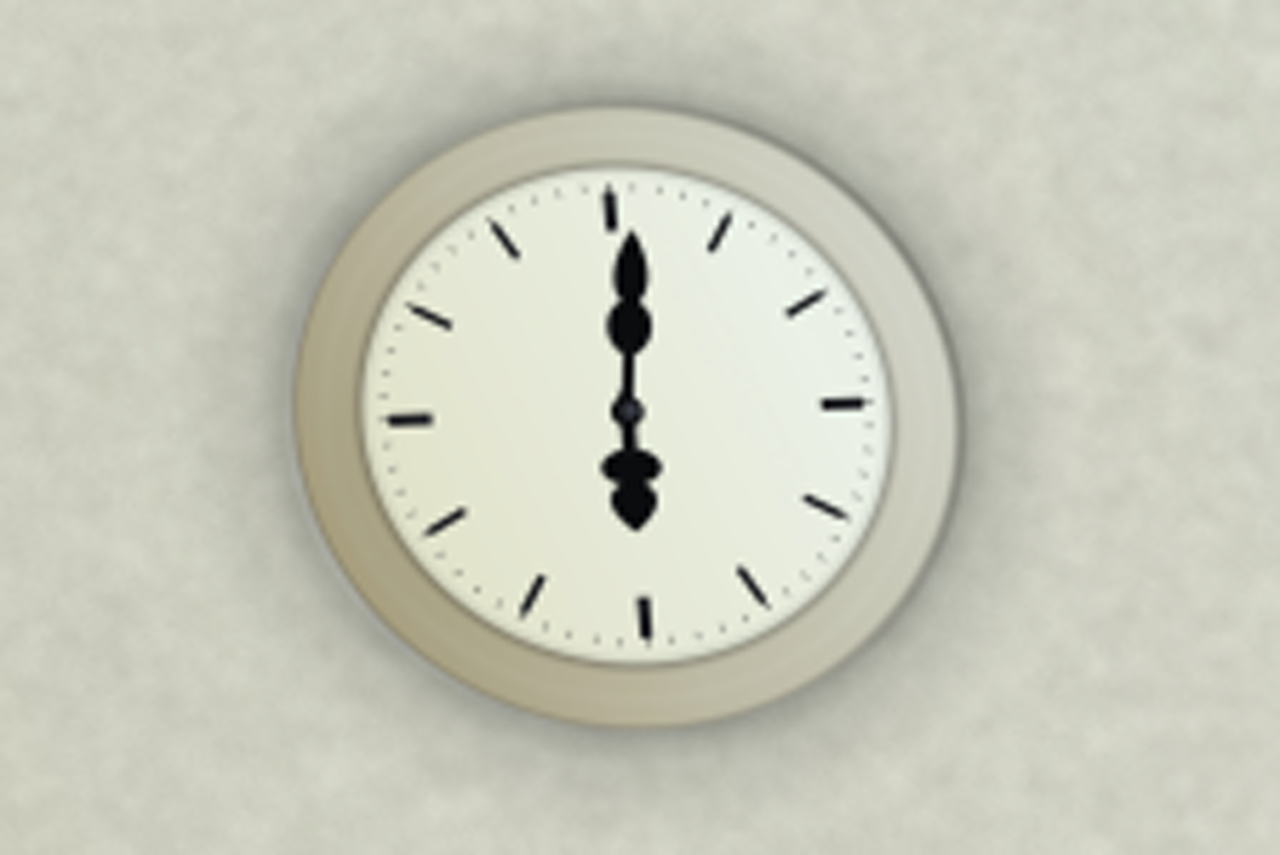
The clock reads 6.01
